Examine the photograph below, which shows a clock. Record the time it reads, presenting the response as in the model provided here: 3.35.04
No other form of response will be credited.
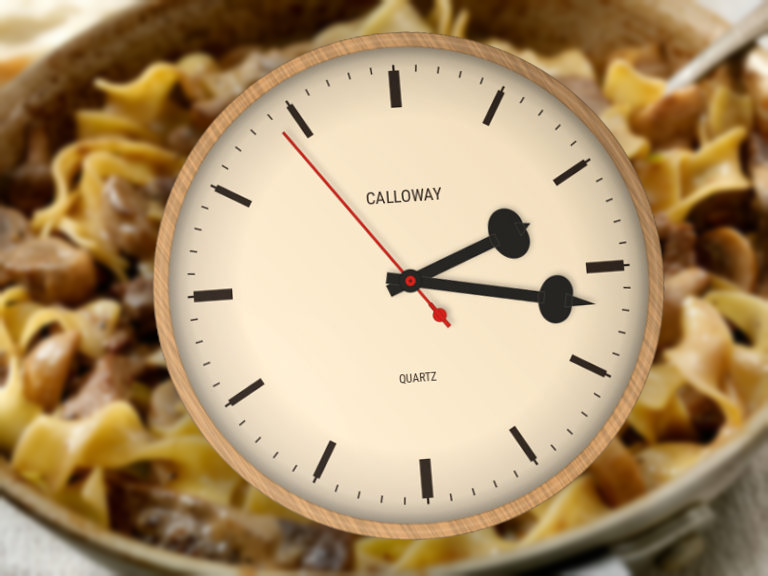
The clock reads 2.16.54
